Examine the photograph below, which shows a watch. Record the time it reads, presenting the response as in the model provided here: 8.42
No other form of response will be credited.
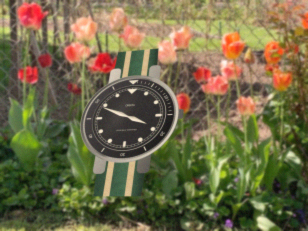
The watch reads 3.49
